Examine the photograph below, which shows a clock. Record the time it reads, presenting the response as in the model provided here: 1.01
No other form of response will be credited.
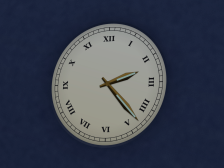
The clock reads 2.23
